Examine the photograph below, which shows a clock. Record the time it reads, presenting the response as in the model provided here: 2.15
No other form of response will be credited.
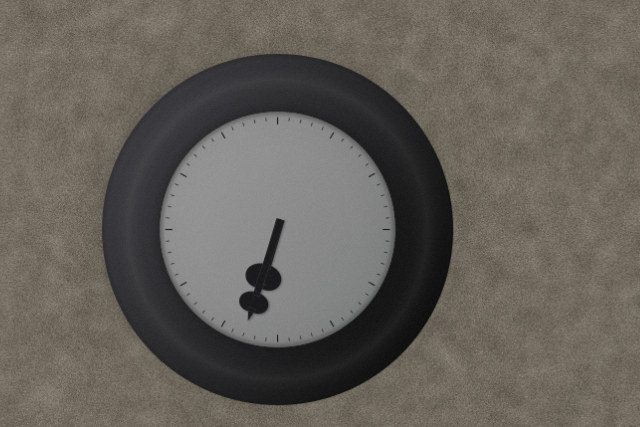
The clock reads 6.33
